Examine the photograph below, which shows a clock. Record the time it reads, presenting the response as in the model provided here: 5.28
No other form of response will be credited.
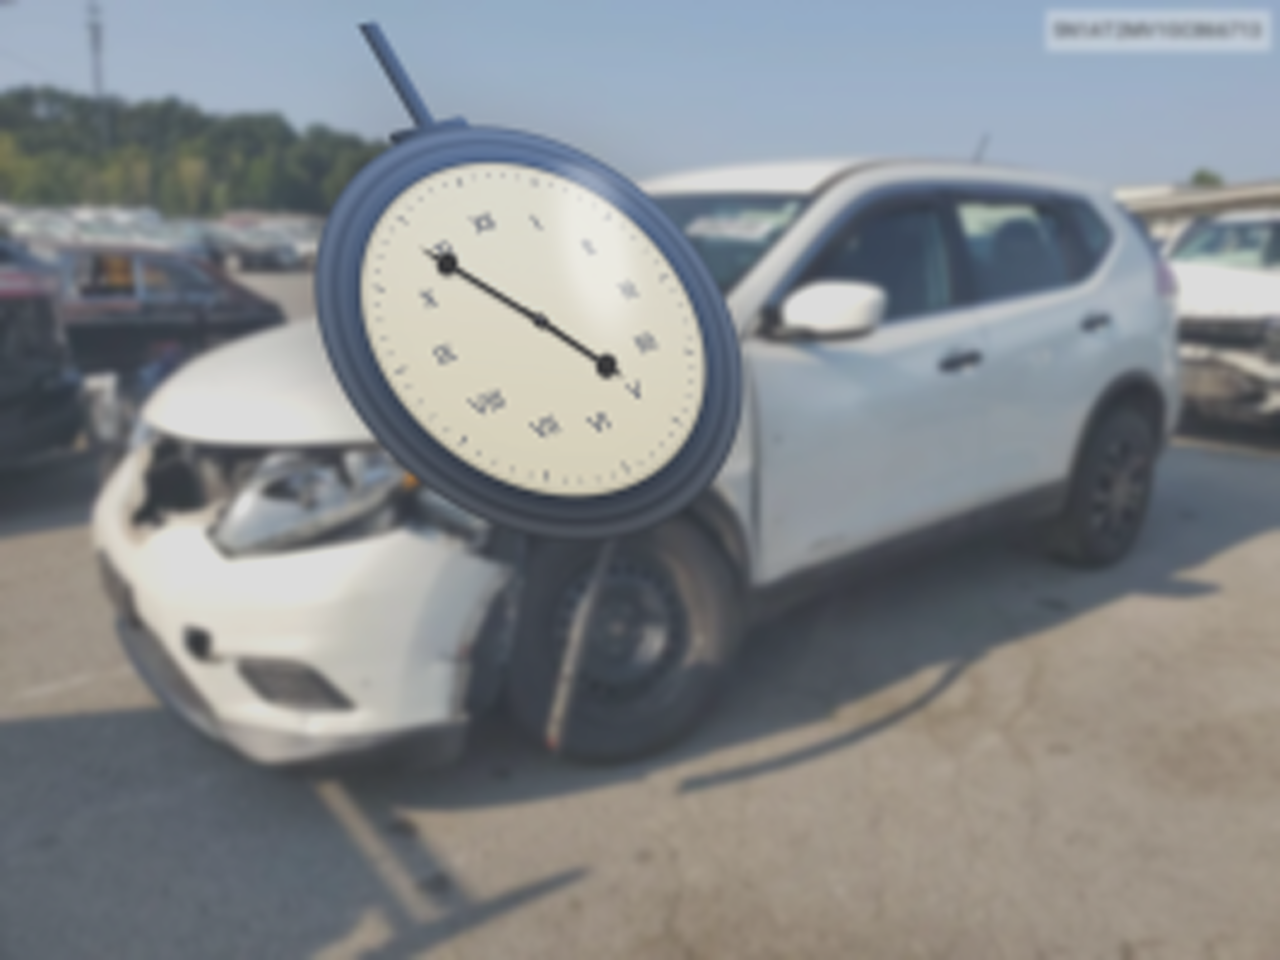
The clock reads 4.54
